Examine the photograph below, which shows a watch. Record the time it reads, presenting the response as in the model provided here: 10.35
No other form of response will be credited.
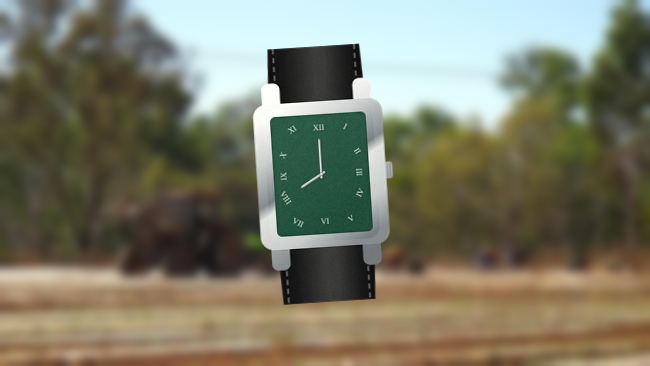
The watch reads 8.00
